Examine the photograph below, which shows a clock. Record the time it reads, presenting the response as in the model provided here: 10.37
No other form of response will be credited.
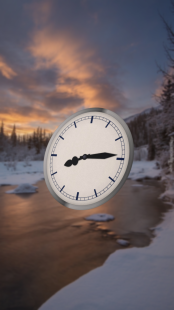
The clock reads 8.14
